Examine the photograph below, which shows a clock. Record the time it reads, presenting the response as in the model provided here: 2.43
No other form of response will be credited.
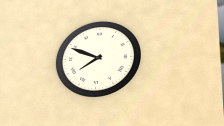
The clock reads 7.49
